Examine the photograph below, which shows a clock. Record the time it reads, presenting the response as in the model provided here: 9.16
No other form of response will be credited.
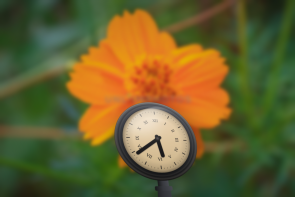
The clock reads 5.39
